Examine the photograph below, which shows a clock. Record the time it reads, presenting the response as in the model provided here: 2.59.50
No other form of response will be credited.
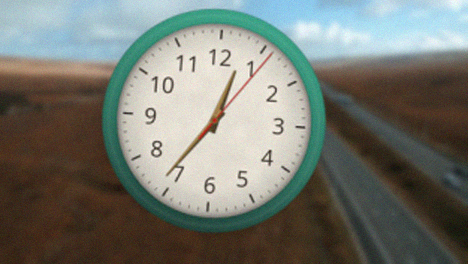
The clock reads 12.36.06
